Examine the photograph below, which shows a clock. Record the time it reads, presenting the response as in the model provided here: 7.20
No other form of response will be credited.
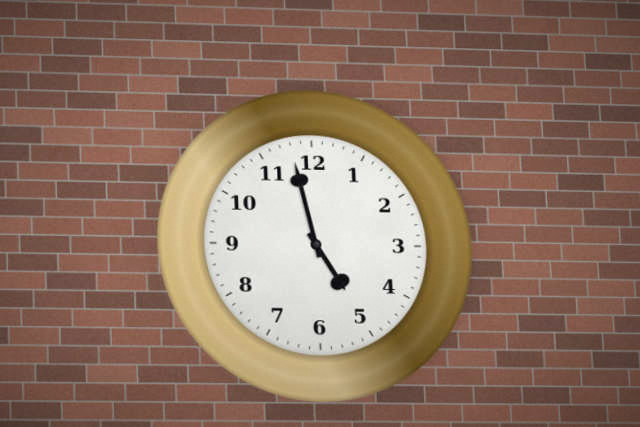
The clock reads 4.58
